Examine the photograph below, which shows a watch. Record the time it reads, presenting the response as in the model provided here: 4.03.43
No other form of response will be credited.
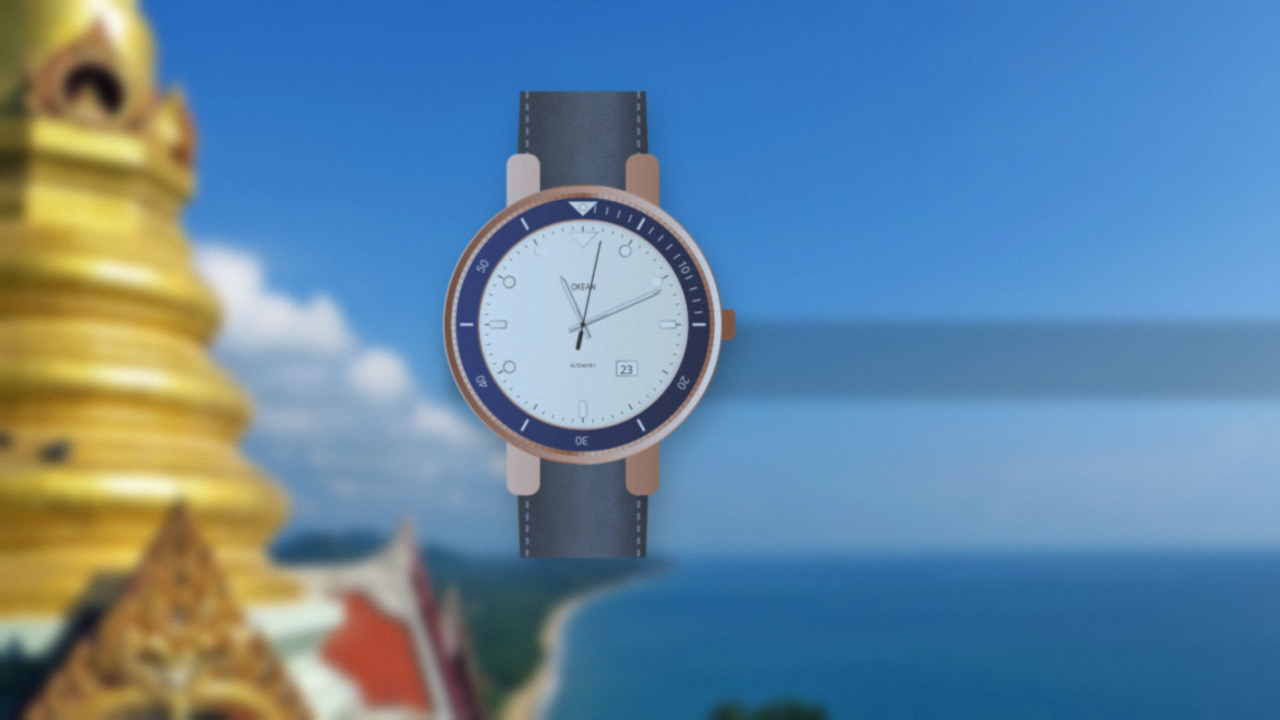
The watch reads 11.11.02
